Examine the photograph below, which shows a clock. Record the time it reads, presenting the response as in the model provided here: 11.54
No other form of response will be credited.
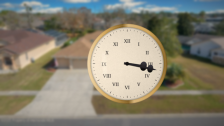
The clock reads 3.17
